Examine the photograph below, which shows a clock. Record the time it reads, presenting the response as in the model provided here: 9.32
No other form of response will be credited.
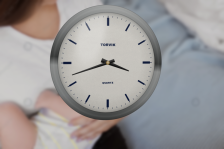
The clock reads 3.42
